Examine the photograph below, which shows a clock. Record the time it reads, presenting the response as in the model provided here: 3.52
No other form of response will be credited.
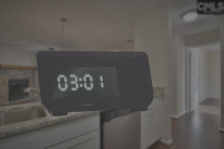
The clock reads 3.01
